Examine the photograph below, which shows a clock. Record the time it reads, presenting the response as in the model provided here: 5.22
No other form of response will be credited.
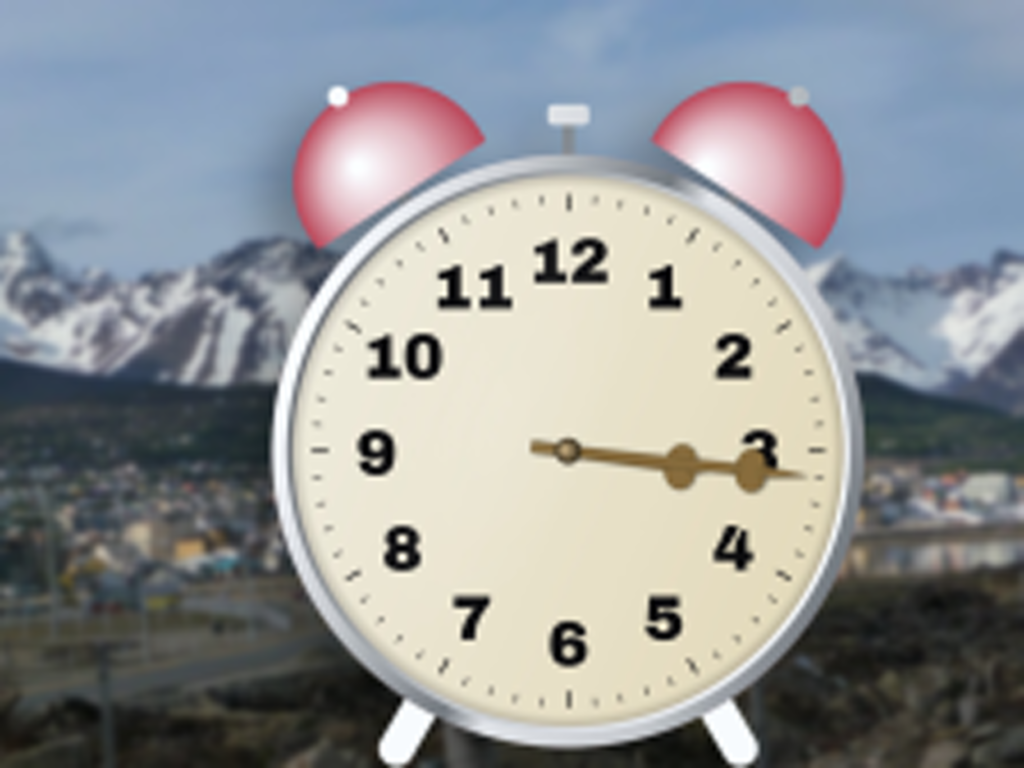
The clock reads 3.16
